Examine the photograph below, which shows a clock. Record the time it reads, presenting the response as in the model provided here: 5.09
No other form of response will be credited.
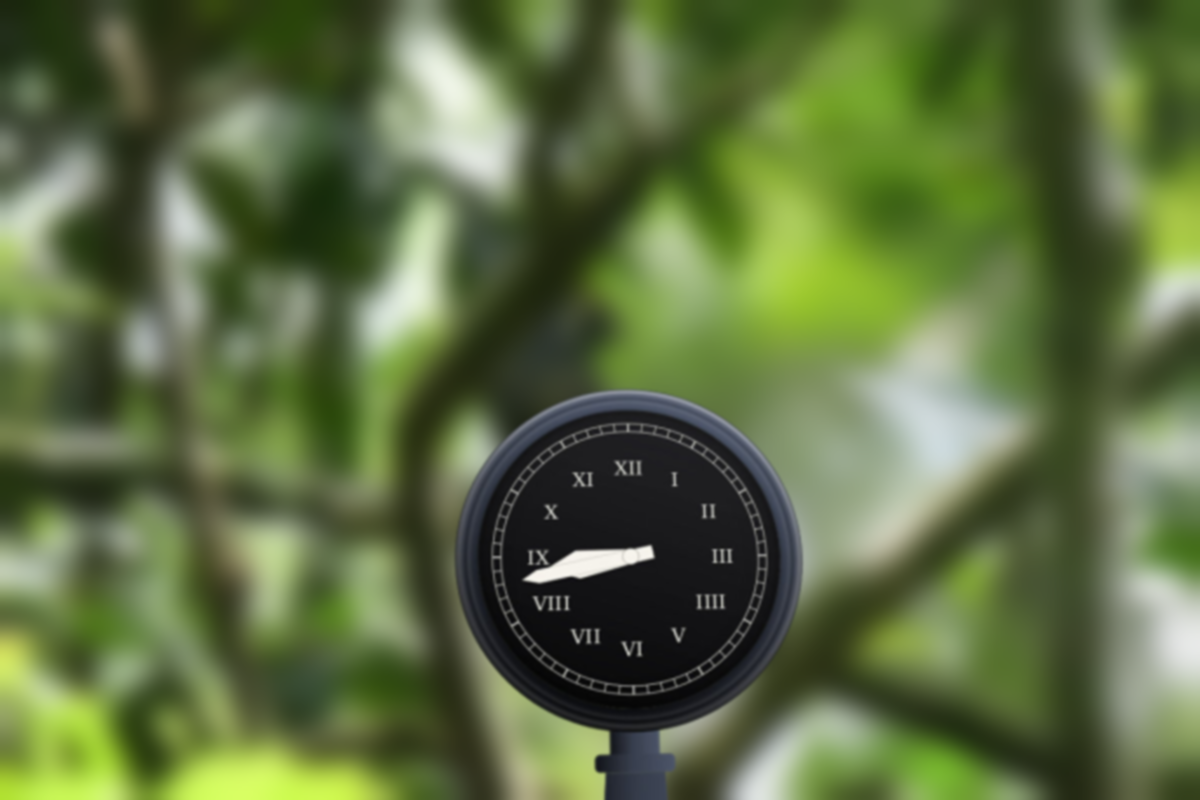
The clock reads 8.43
